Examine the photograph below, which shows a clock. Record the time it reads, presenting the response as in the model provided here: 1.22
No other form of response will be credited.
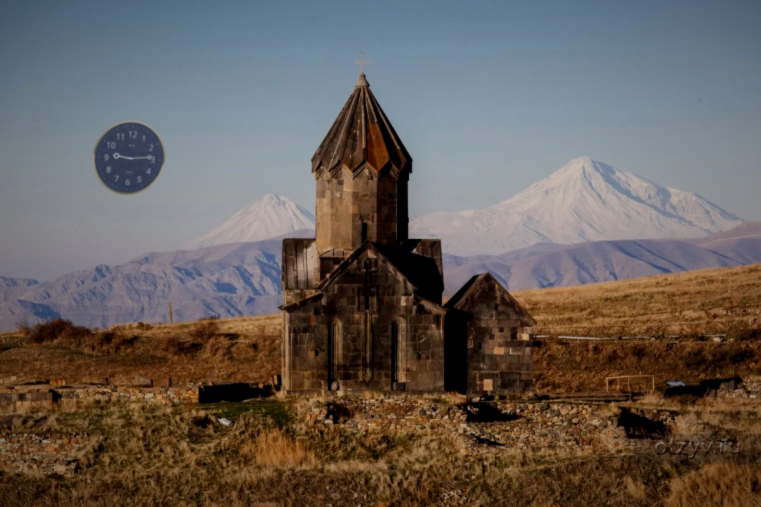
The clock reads 9.14
